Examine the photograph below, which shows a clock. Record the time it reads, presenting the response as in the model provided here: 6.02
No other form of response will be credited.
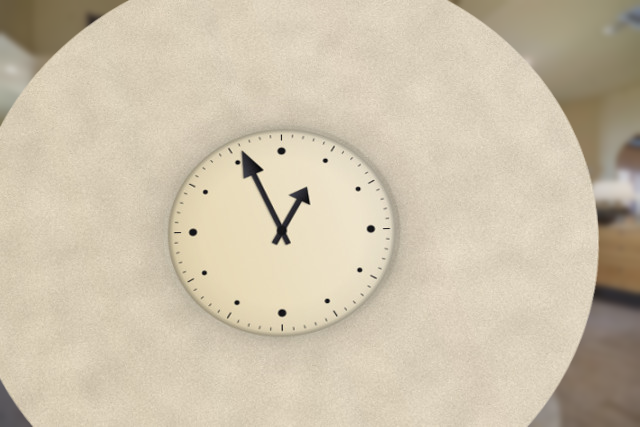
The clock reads 12.56
